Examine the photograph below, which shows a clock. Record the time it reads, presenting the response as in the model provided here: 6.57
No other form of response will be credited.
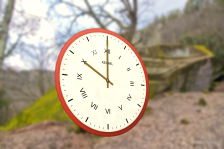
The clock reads 10.00
